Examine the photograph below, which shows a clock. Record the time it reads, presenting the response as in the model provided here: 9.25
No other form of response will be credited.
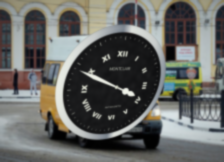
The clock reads 3.49
